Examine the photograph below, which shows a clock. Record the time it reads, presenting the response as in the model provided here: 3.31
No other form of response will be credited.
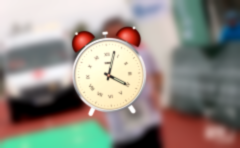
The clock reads 4.03
